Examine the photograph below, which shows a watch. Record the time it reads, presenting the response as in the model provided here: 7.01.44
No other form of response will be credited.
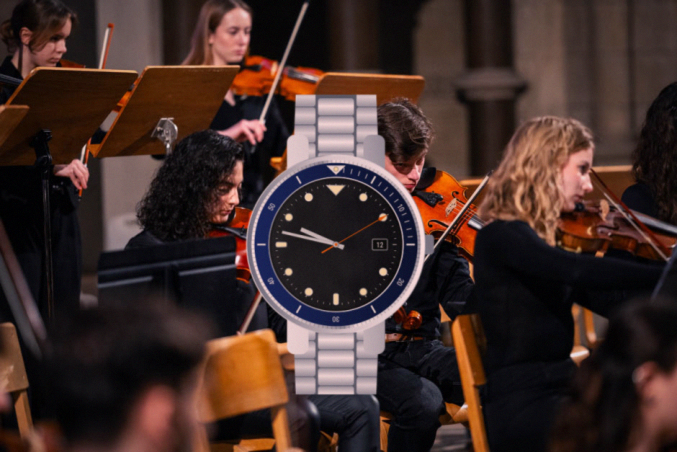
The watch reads 9.47.10
